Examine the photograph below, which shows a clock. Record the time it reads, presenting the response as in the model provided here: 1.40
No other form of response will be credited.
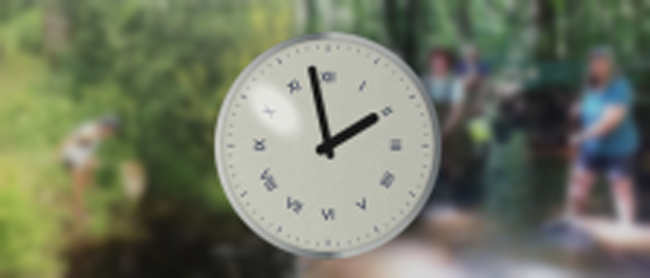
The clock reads 1.58
